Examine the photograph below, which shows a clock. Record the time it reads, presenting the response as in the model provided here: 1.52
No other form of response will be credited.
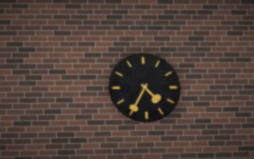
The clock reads 4.35
